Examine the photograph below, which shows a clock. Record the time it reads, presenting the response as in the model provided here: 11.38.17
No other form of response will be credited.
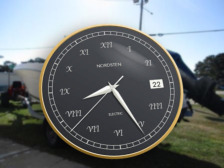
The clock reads 8.25.38
